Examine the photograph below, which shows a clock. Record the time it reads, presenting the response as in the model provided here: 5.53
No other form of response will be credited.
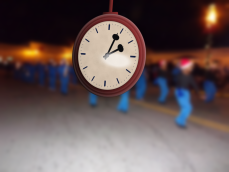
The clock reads 2.04
